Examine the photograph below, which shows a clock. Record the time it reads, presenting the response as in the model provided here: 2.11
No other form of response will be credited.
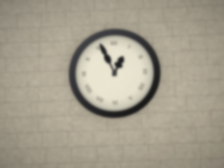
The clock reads 12.56
